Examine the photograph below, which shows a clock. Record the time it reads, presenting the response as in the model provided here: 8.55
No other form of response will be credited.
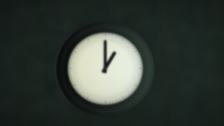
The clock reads 1.00
